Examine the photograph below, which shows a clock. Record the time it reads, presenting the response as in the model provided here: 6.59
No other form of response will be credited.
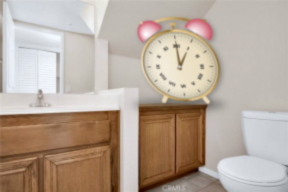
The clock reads 1.00
